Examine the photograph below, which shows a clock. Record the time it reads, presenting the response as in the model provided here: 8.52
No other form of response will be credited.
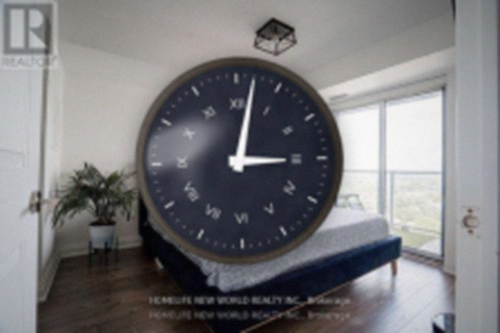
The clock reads 3.02
